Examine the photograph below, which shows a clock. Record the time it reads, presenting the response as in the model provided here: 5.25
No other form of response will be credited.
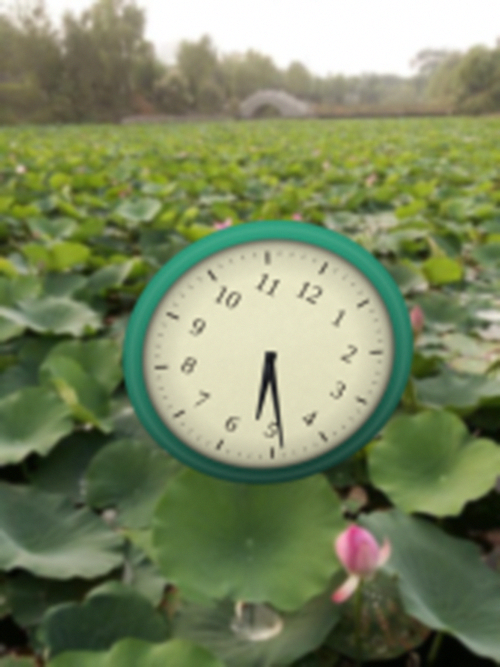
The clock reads 5.24
